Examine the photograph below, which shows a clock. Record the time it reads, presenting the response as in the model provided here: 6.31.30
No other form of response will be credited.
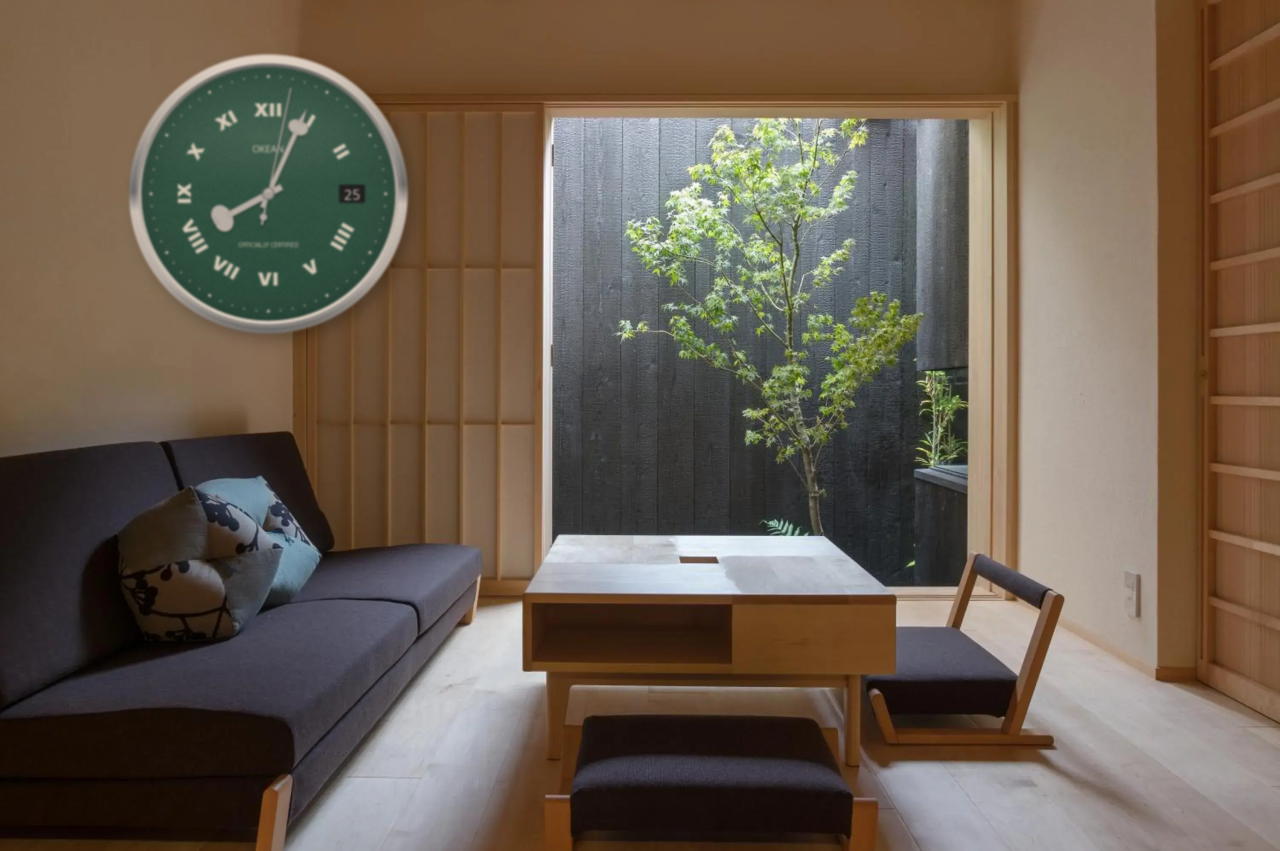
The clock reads 8.04.02
